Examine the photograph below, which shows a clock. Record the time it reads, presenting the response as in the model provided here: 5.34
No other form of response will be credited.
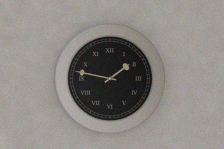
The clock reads 1.47
